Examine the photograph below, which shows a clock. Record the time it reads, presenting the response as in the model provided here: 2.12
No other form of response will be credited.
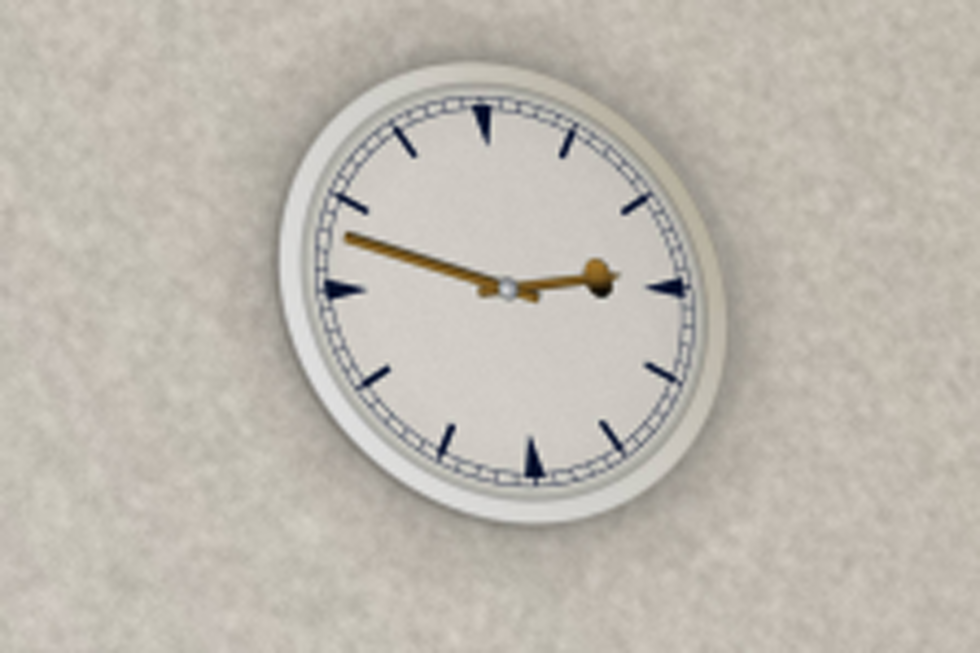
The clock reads 2.48
